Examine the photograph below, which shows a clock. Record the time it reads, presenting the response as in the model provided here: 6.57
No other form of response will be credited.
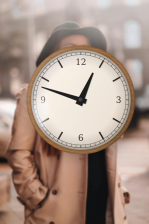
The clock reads 12.48
